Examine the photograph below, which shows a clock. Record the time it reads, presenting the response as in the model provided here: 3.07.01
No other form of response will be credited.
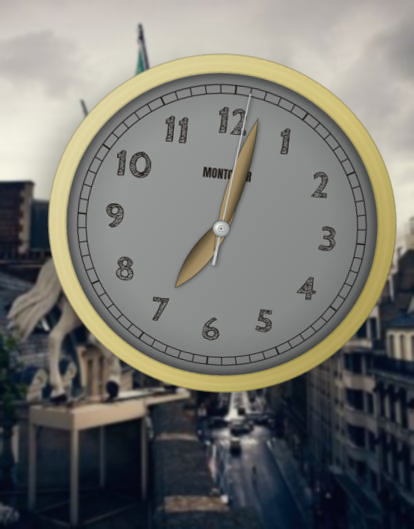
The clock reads 7.02.01
